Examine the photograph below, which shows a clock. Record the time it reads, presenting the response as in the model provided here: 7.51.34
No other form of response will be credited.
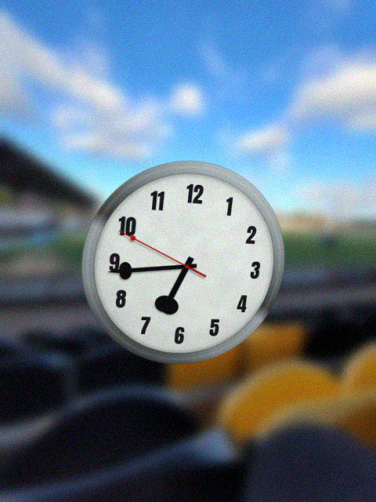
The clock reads 6.43.49
